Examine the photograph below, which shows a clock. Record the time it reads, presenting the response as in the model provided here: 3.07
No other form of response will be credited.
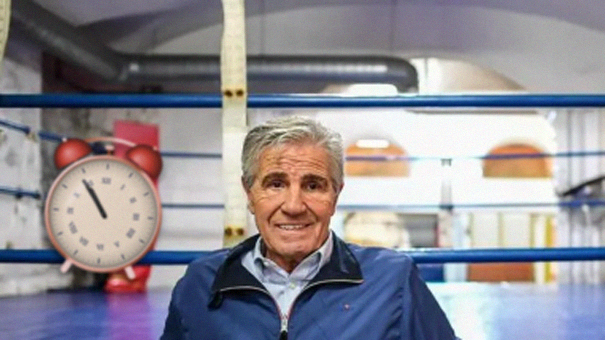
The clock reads 10.54
